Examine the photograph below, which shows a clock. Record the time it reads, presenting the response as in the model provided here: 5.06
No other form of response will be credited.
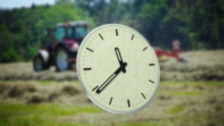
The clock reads 11.39
